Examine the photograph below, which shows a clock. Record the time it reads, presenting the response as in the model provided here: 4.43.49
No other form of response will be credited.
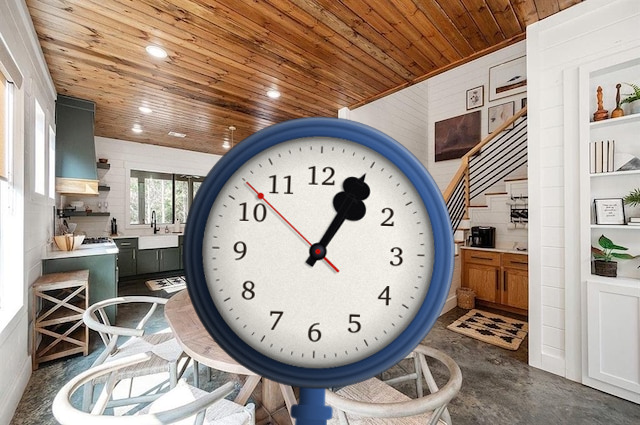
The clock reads 1.04.52
